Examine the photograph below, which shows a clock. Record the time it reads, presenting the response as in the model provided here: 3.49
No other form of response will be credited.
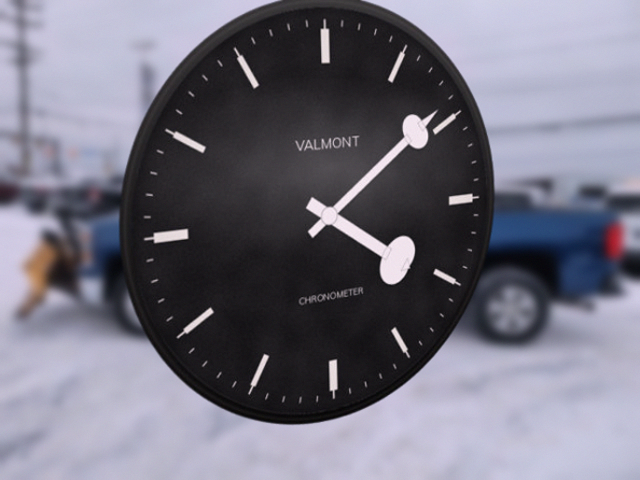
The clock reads 4.09
